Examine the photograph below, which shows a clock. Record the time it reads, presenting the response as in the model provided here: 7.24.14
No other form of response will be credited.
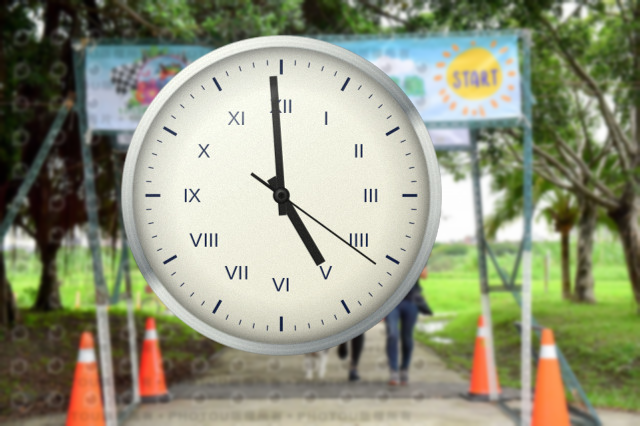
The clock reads 4.59.21
